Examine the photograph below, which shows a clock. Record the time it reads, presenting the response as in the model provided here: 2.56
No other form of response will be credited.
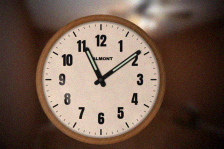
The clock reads 11.09
